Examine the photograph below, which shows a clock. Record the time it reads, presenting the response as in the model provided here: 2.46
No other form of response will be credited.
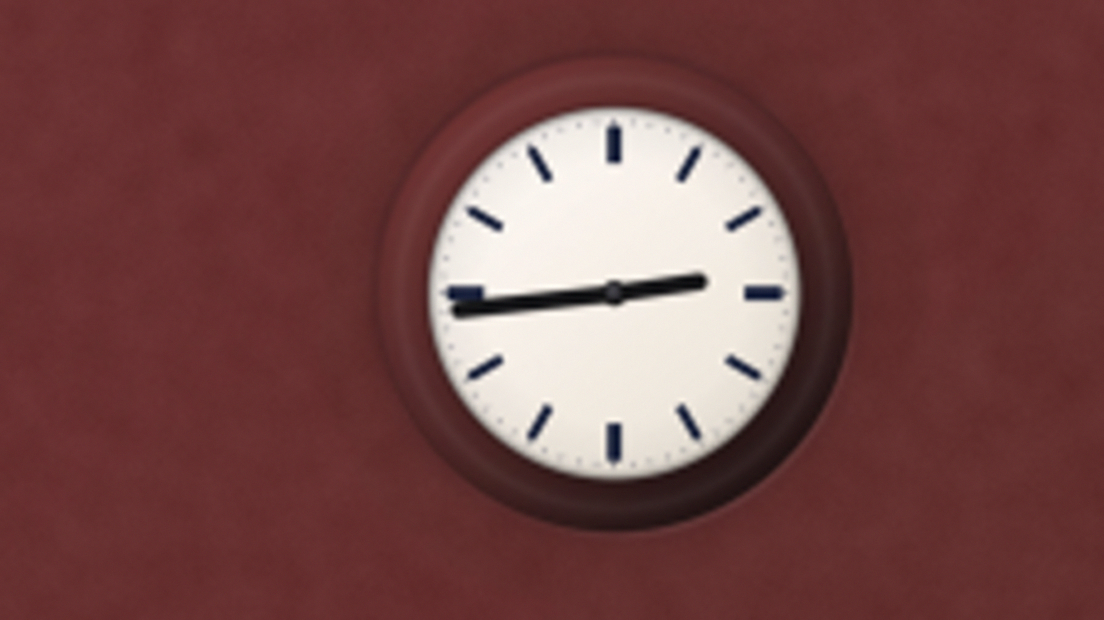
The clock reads 2.44
